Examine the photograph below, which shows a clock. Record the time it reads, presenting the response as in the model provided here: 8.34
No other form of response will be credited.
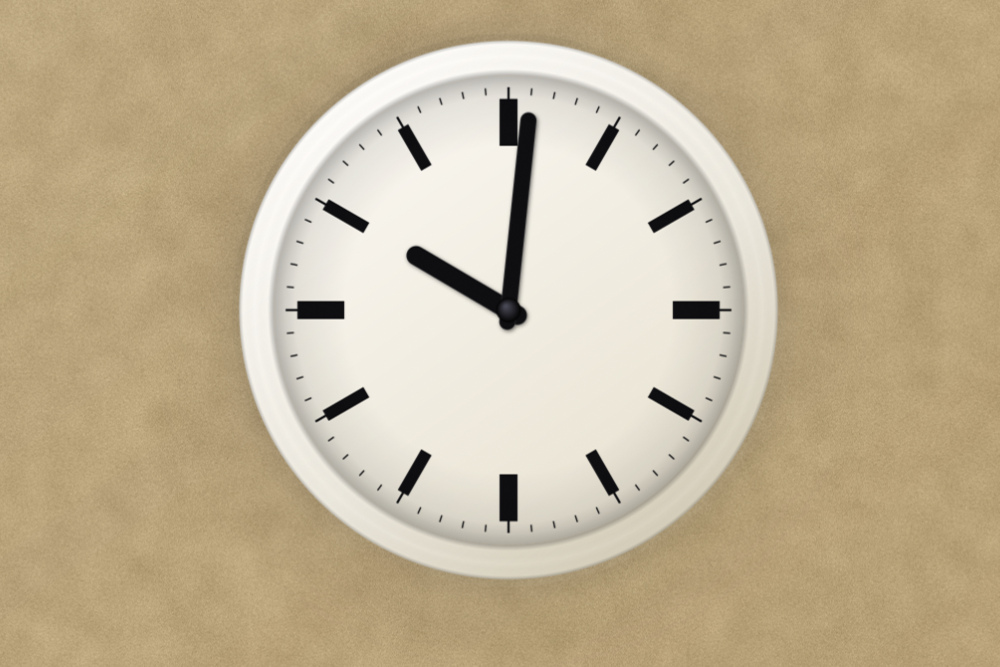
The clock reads 10.01
